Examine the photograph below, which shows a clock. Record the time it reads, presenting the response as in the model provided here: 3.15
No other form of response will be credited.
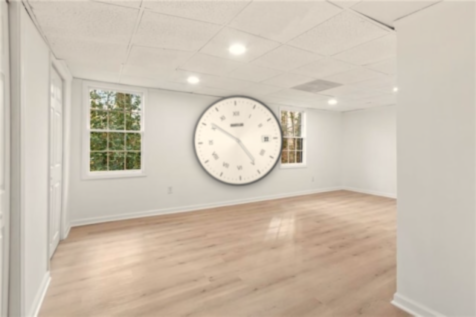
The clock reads 4.51
